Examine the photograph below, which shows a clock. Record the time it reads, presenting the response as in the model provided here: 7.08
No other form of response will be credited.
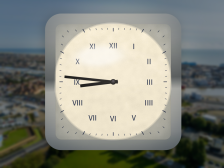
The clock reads 8.46
